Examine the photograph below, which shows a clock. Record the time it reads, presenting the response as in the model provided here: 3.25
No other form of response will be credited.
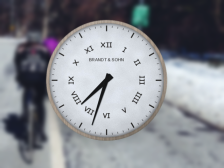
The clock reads 7.33
